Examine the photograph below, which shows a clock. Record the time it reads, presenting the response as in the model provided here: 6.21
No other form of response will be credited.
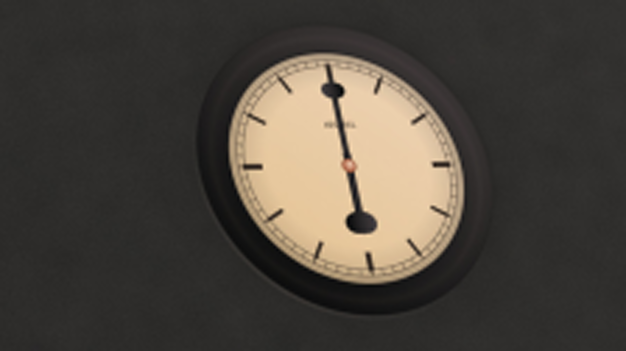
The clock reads 6.00
